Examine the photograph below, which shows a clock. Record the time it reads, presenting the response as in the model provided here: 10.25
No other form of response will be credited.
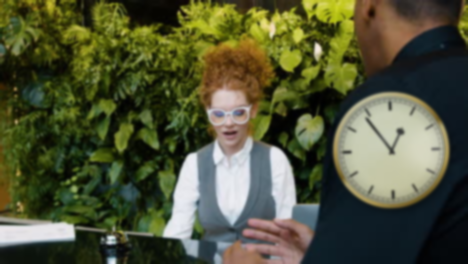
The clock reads 12.54
